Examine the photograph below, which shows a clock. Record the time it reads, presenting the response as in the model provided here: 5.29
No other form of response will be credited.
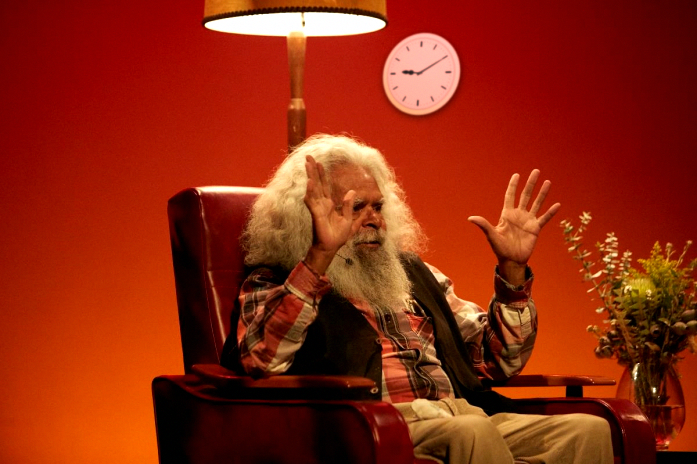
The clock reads 9.10
